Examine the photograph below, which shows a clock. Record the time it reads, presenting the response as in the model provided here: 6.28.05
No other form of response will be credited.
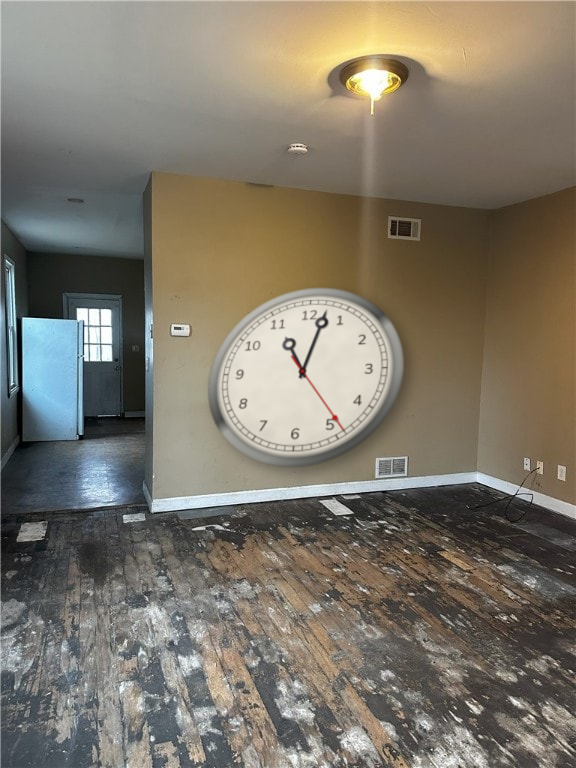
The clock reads 11.02.24
